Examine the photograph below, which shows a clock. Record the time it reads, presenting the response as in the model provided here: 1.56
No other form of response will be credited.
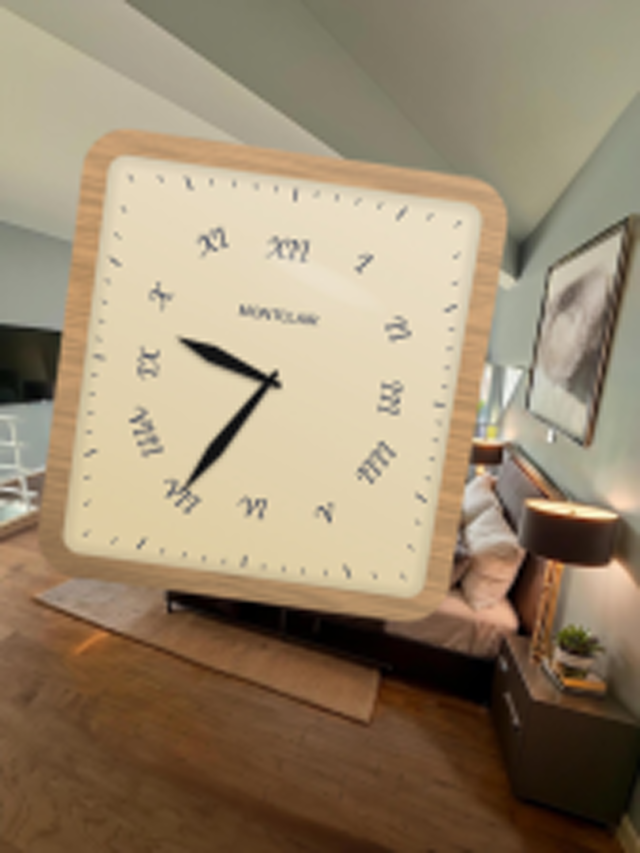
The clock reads 9.35
